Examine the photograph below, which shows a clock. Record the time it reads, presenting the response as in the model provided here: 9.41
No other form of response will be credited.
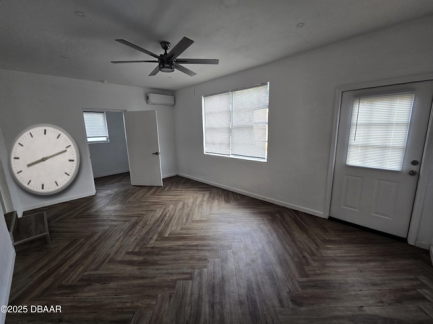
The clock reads 8.11
